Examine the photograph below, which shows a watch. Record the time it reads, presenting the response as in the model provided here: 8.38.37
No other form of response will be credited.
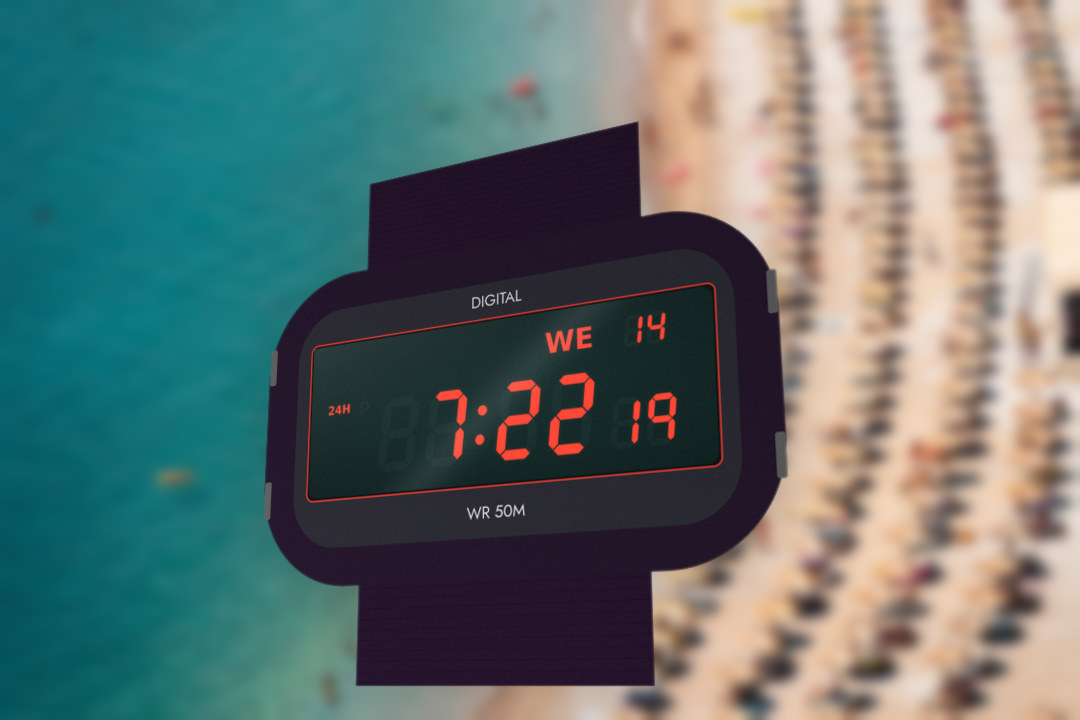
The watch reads 7.22.19
